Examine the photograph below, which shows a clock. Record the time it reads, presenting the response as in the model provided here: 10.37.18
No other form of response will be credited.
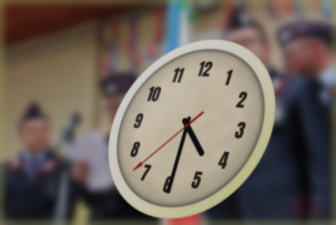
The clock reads 4.29.37
